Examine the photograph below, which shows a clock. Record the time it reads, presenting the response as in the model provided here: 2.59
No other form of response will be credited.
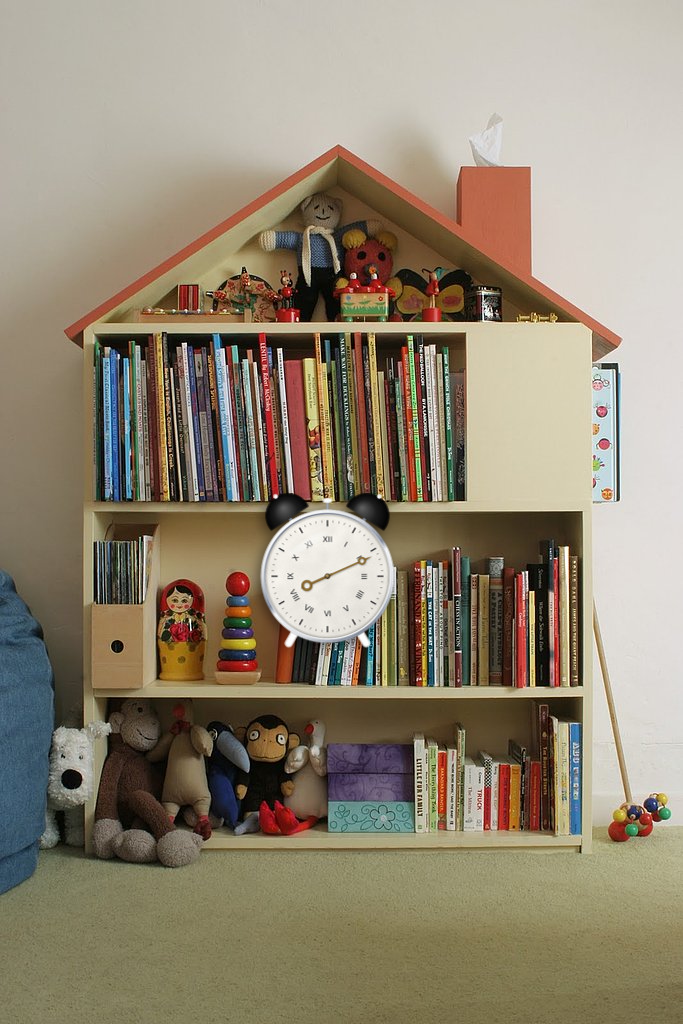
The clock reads 8.11
